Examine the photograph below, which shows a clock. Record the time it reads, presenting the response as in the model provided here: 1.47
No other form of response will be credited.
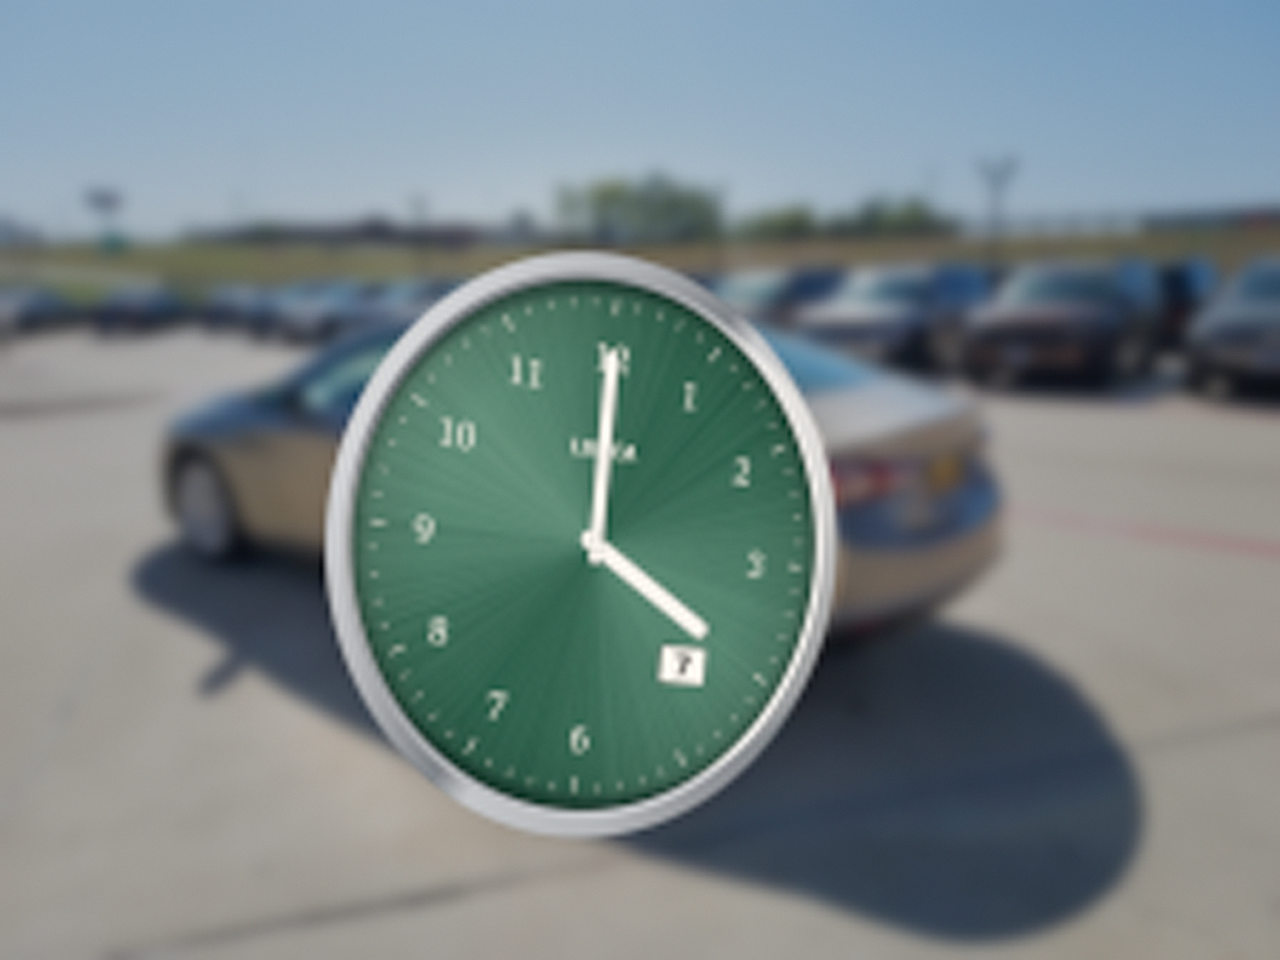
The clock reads 4.00
